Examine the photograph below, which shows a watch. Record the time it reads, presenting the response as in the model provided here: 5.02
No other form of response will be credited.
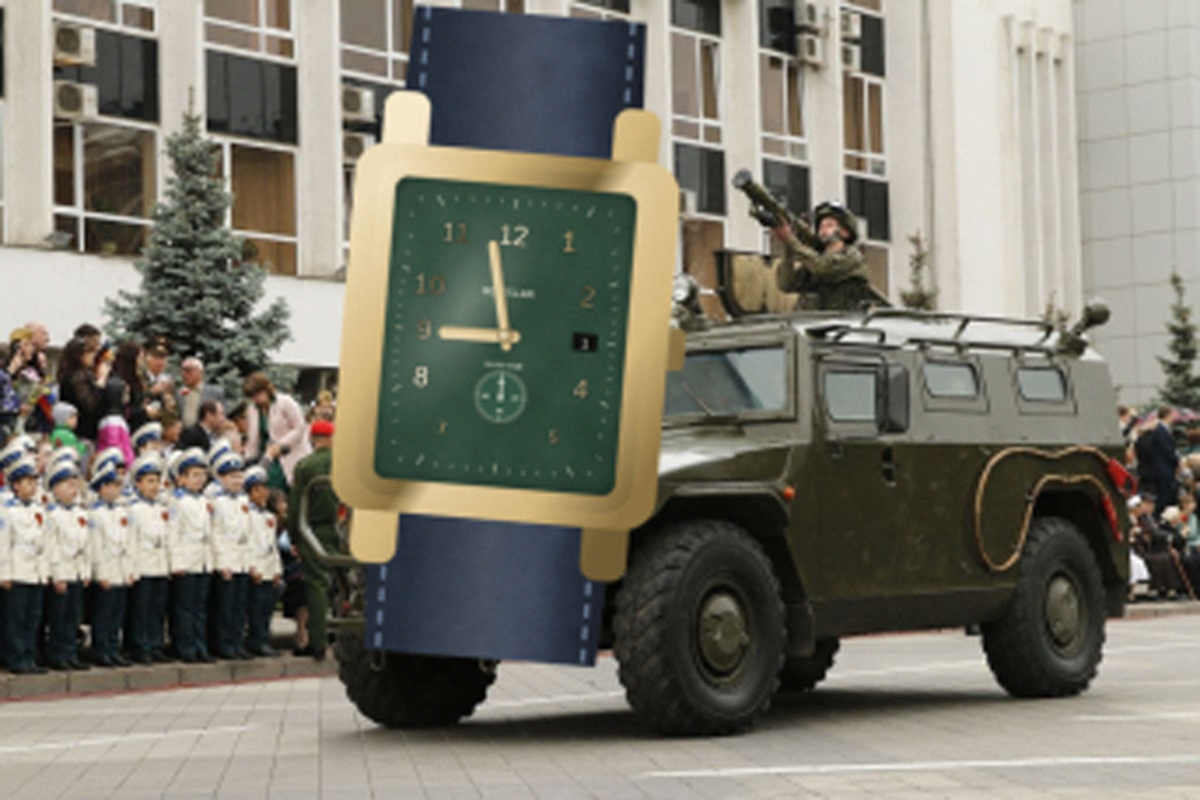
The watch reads 8.58
